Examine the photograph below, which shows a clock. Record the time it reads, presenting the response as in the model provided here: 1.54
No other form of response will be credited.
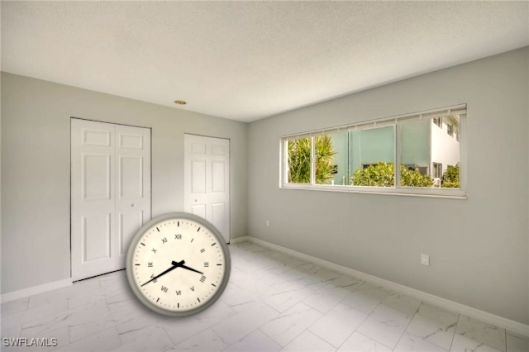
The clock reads 3.40
